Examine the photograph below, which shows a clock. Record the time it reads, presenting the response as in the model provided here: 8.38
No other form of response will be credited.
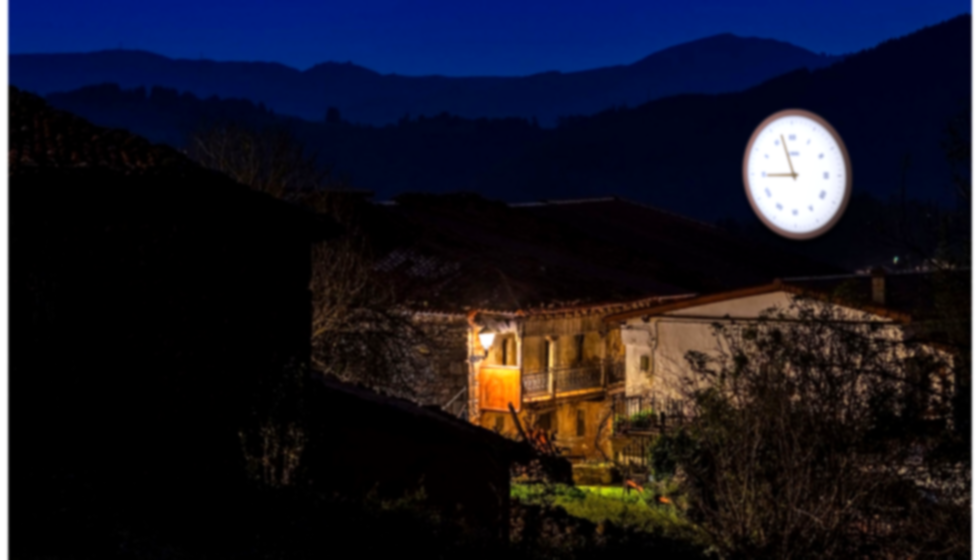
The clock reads 8.57
